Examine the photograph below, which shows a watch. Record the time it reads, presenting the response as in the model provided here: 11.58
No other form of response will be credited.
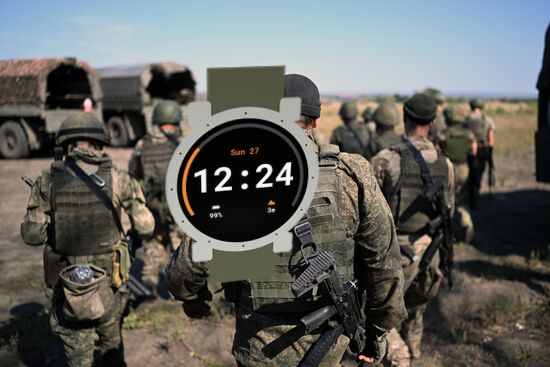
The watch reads 12.24
